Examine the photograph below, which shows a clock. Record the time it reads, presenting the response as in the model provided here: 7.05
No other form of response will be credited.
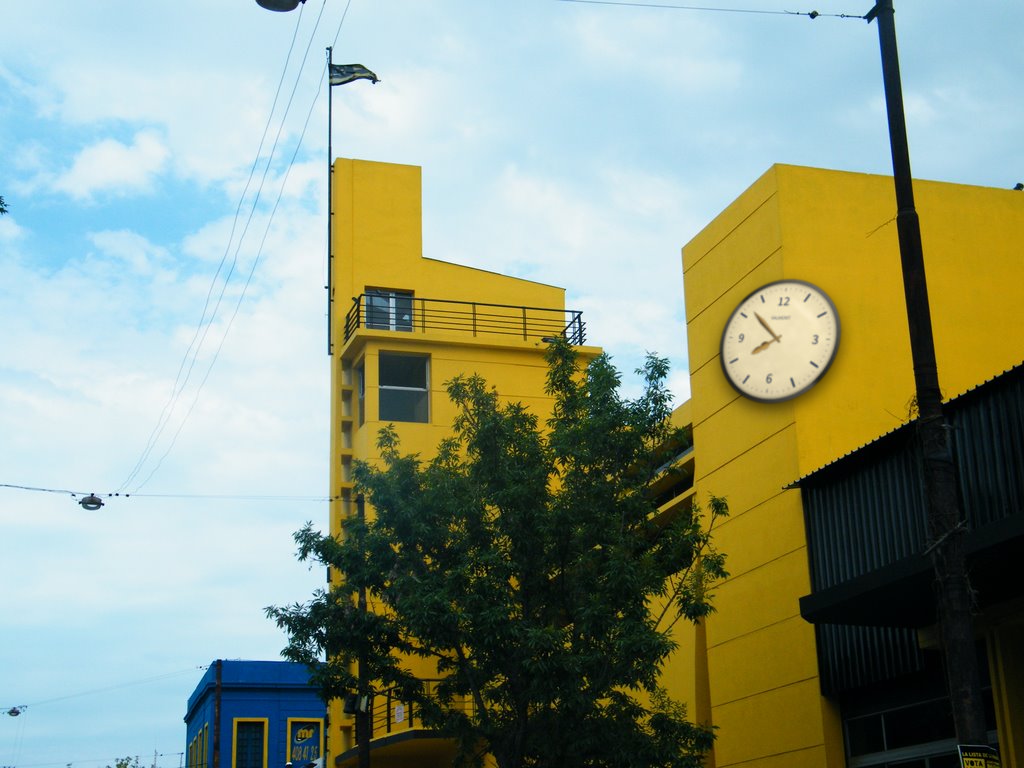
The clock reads 7.52
